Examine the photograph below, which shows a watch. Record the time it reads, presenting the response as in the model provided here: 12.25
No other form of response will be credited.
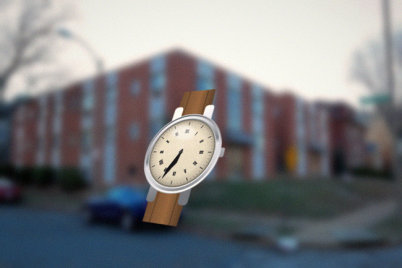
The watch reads 6.34
